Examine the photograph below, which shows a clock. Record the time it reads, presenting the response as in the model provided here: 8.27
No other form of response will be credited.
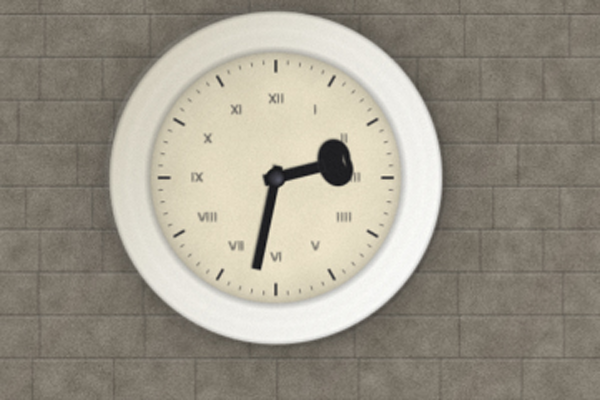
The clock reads 2.32
